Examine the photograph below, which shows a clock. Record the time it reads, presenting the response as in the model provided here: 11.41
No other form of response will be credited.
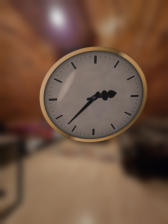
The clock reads 2.37
